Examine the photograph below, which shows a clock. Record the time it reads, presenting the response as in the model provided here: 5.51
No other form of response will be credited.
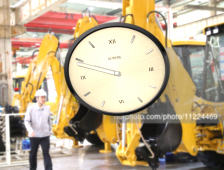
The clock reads 9.49
